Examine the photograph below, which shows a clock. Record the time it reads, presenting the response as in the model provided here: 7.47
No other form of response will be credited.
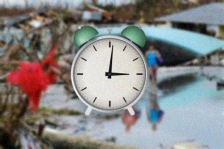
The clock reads 3.01
